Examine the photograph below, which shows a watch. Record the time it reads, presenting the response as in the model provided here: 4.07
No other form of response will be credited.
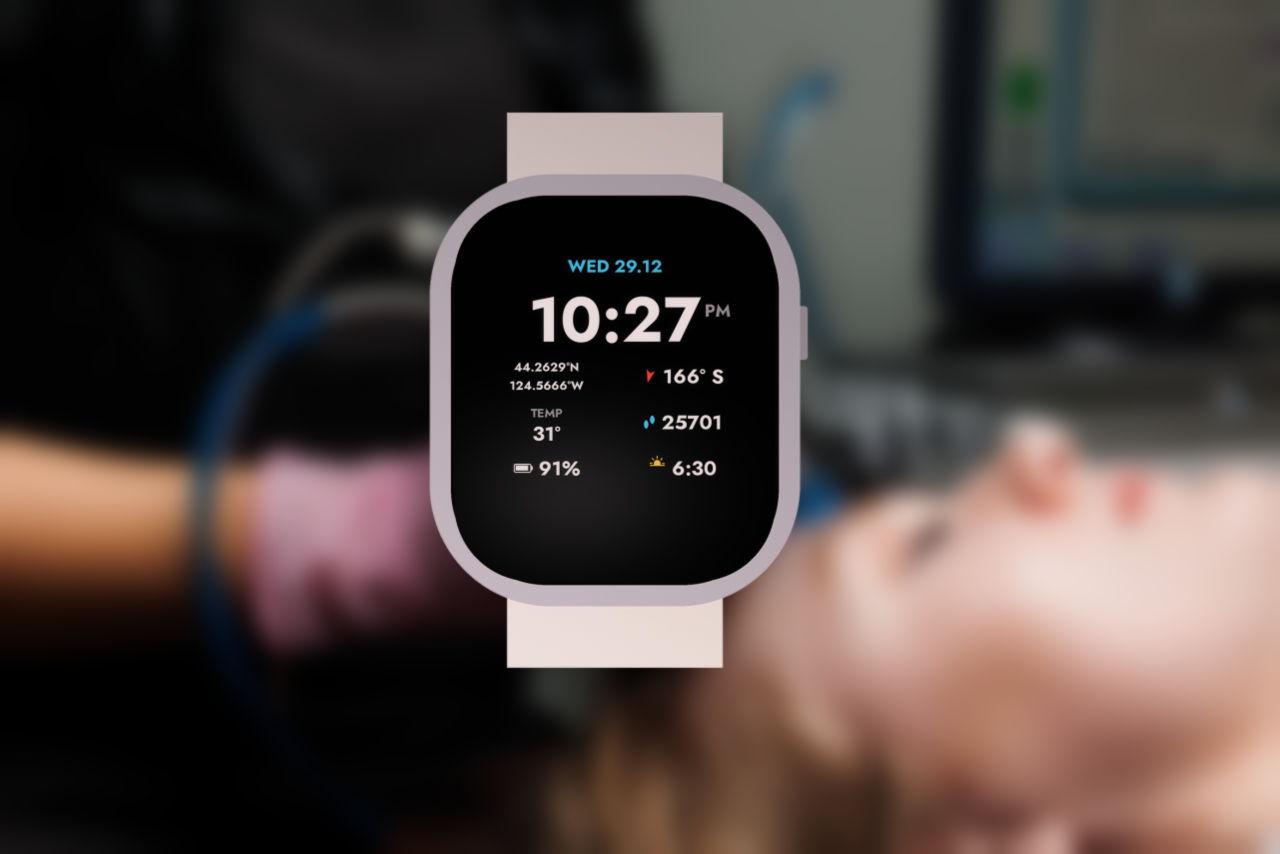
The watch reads 10.27
